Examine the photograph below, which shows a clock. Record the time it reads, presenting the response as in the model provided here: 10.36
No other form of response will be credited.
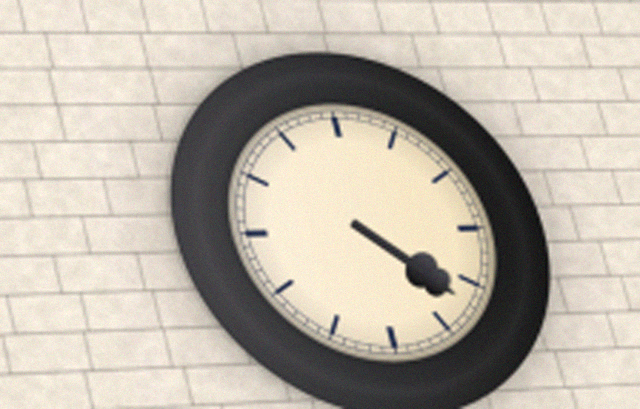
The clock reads 4.22
